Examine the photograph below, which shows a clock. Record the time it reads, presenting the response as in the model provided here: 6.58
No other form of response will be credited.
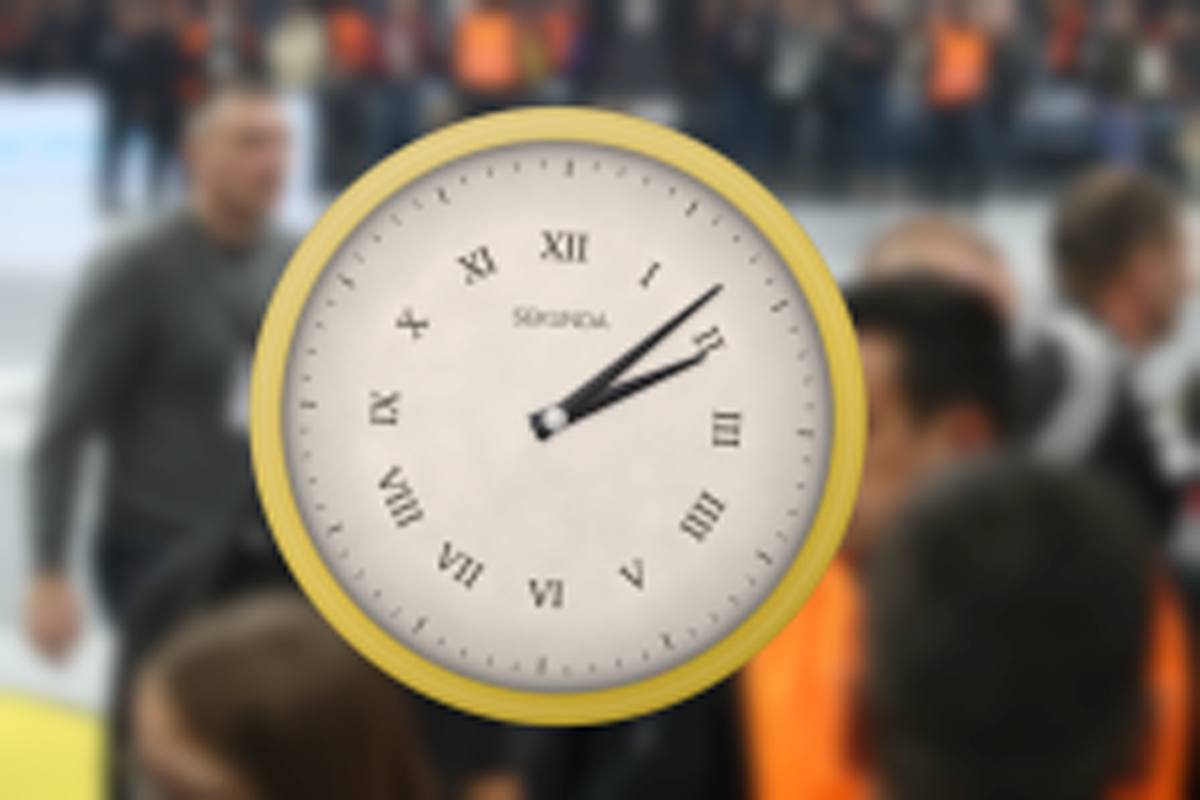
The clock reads 2.08
